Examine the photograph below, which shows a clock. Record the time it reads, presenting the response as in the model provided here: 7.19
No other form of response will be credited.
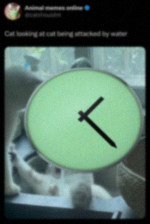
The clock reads 1.23
